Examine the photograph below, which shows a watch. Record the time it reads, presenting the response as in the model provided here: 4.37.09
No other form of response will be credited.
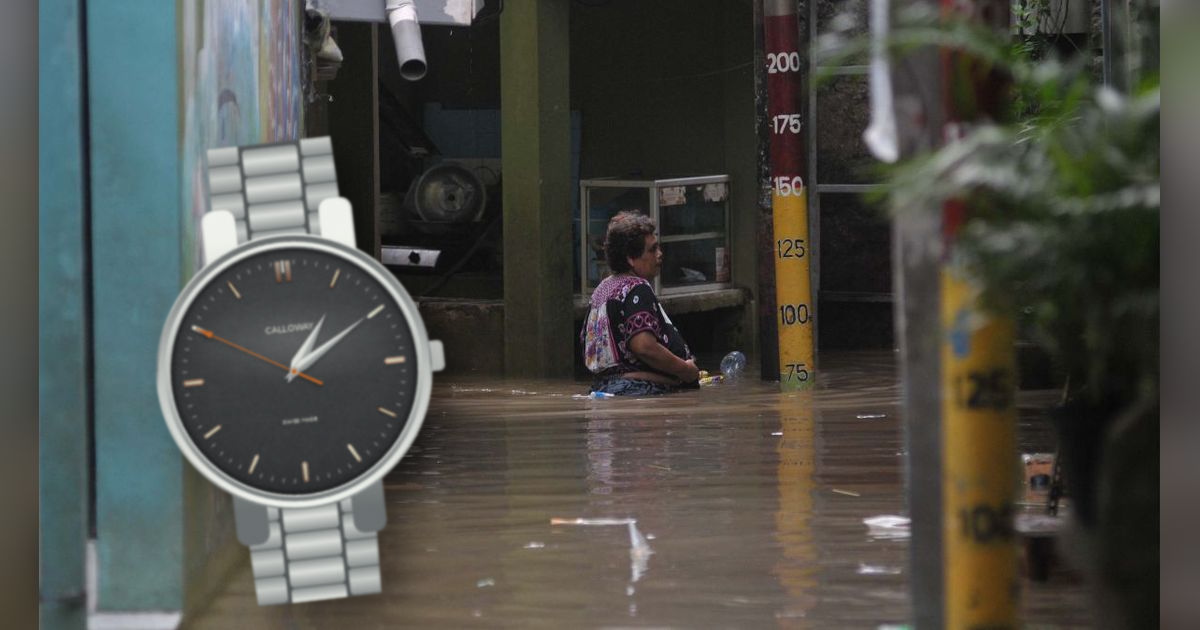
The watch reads 1.09.50
